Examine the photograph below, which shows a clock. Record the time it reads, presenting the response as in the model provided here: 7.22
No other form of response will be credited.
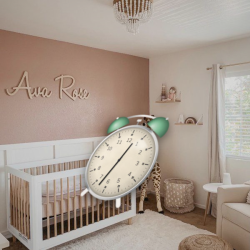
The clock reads 12.33
